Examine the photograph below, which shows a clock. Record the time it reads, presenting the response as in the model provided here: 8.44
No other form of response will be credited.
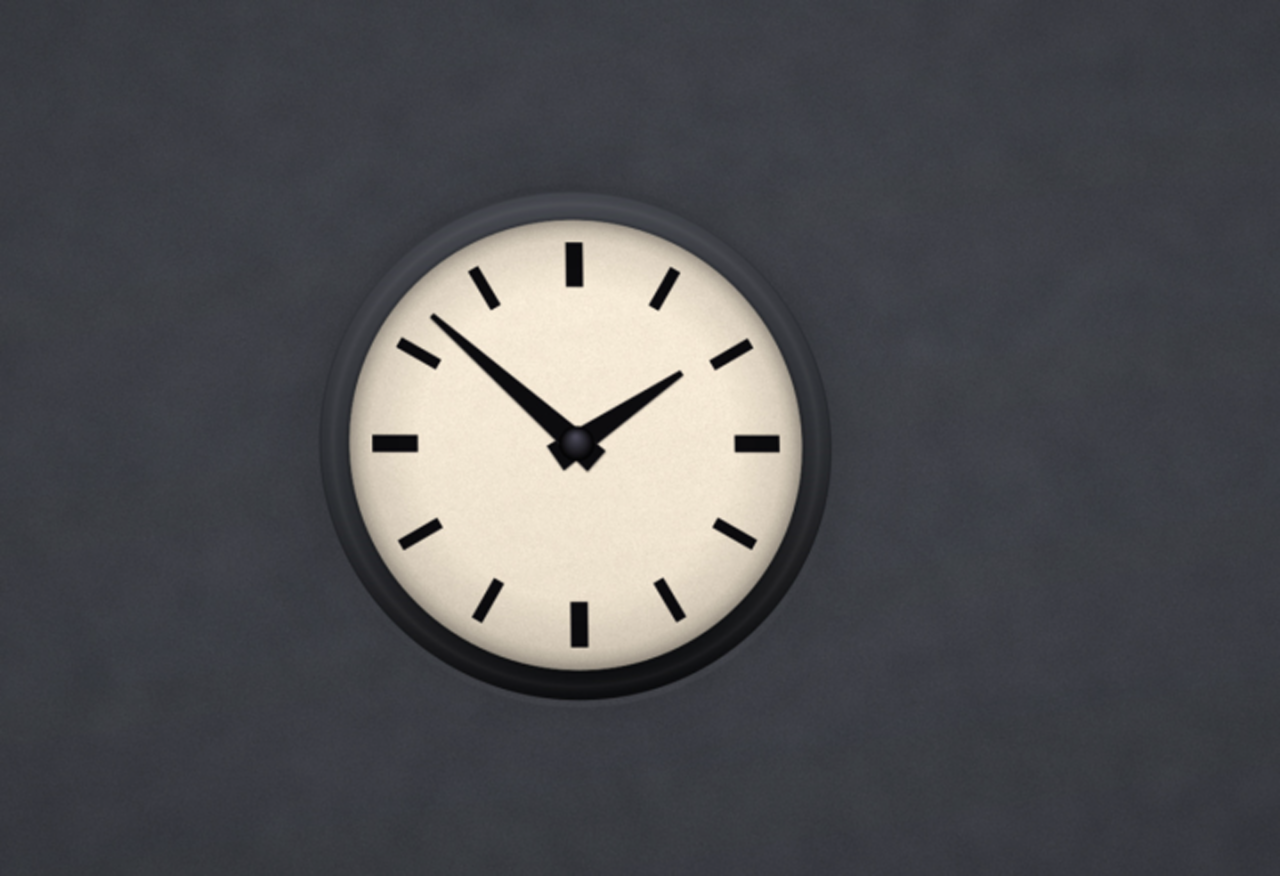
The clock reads 1.52
